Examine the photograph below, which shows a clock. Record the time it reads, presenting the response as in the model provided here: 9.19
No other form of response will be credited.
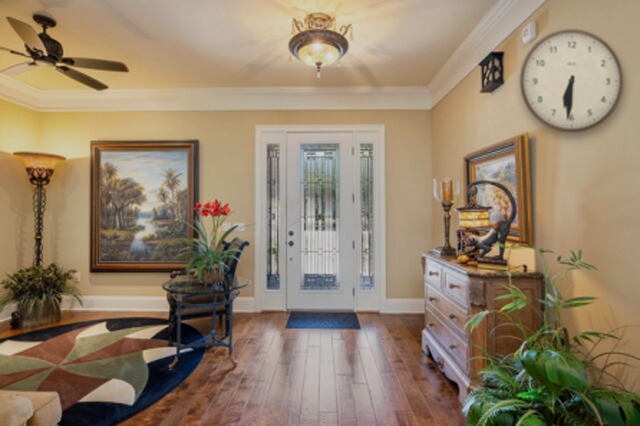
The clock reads 6.31
